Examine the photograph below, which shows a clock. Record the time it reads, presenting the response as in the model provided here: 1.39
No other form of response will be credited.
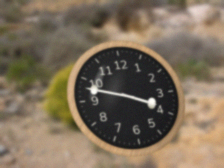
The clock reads 3.48
